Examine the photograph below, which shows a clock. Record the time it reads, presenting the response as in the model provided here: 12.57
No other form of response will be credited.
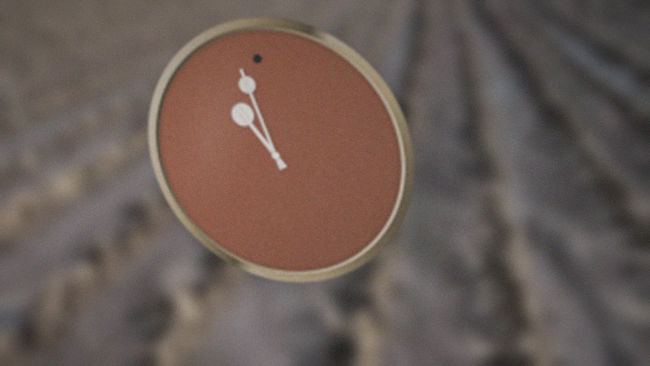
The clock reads 10.58
